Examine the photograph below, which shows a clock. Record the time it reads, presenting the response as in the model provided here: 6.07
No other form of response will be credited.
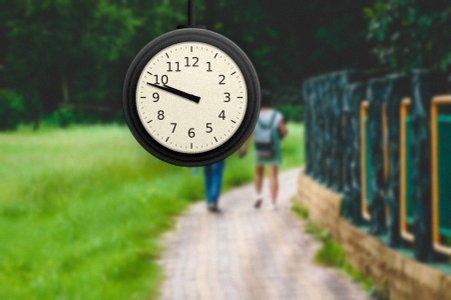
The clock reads 9.48
